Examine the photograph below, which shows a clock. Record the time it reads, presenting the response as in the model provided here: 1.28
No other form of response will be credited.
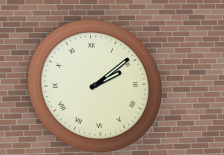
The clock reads 2.09
